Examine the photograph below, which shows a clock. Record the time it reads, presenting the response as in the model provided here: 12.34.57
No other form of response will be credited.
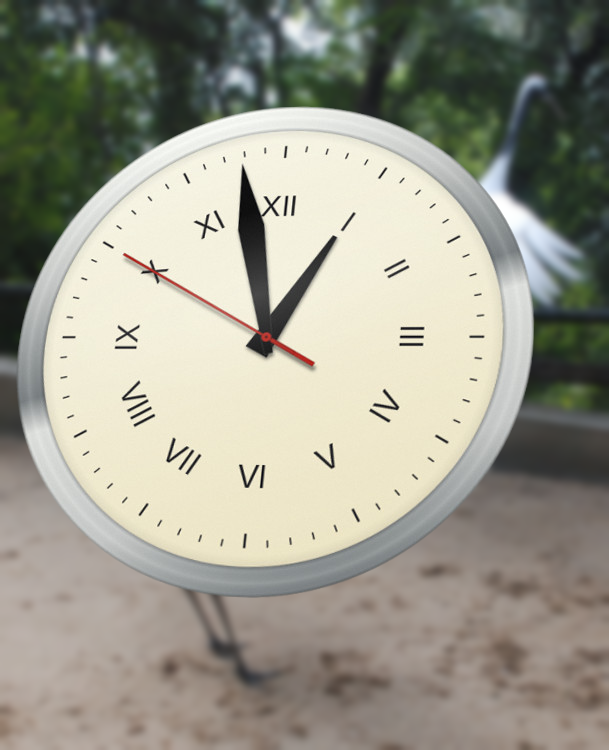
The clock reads 12.57.50
